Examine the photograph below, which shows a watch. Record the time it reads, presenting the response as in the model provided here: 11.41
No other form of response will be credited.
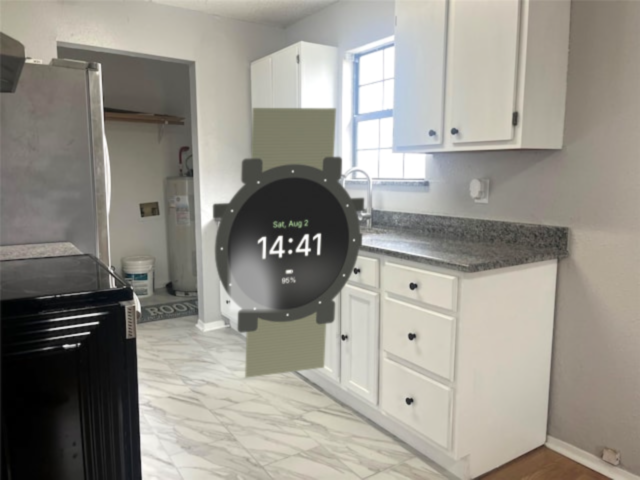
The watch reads 14.41
